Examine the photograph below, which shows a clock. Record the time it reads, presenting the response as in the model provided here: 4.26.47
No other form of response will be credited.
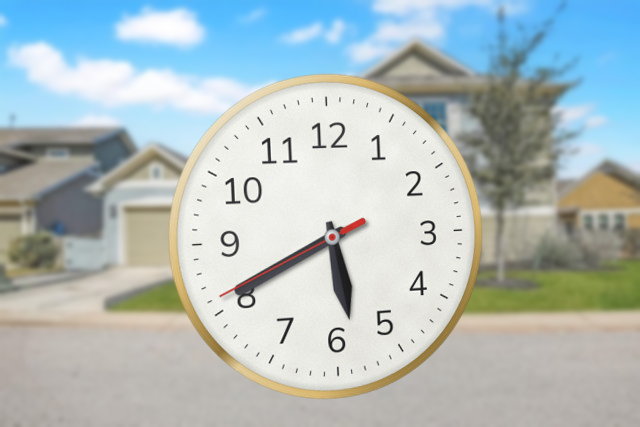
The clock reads 5.40.41
